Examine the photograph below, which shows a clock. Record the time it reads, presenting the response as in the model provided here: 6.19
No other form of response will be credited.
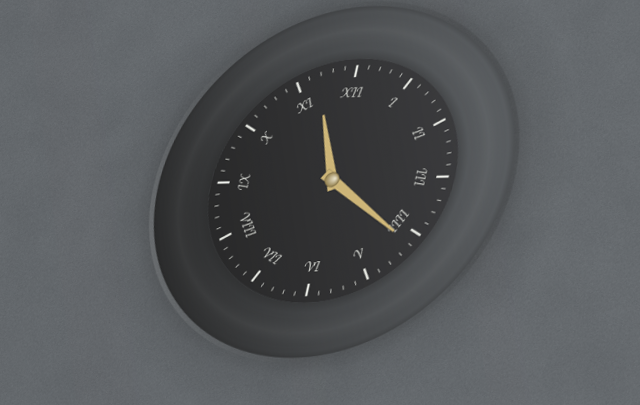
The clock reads 11.21
